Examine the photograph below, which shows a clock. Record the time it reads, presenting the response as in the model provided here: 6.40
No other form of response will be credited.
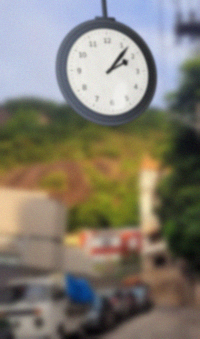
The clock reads 2.07
